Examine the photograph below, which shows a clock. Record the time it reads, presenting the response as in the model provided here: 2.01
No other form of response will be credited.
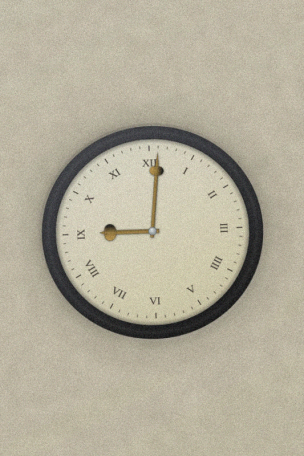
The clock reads 9.01
